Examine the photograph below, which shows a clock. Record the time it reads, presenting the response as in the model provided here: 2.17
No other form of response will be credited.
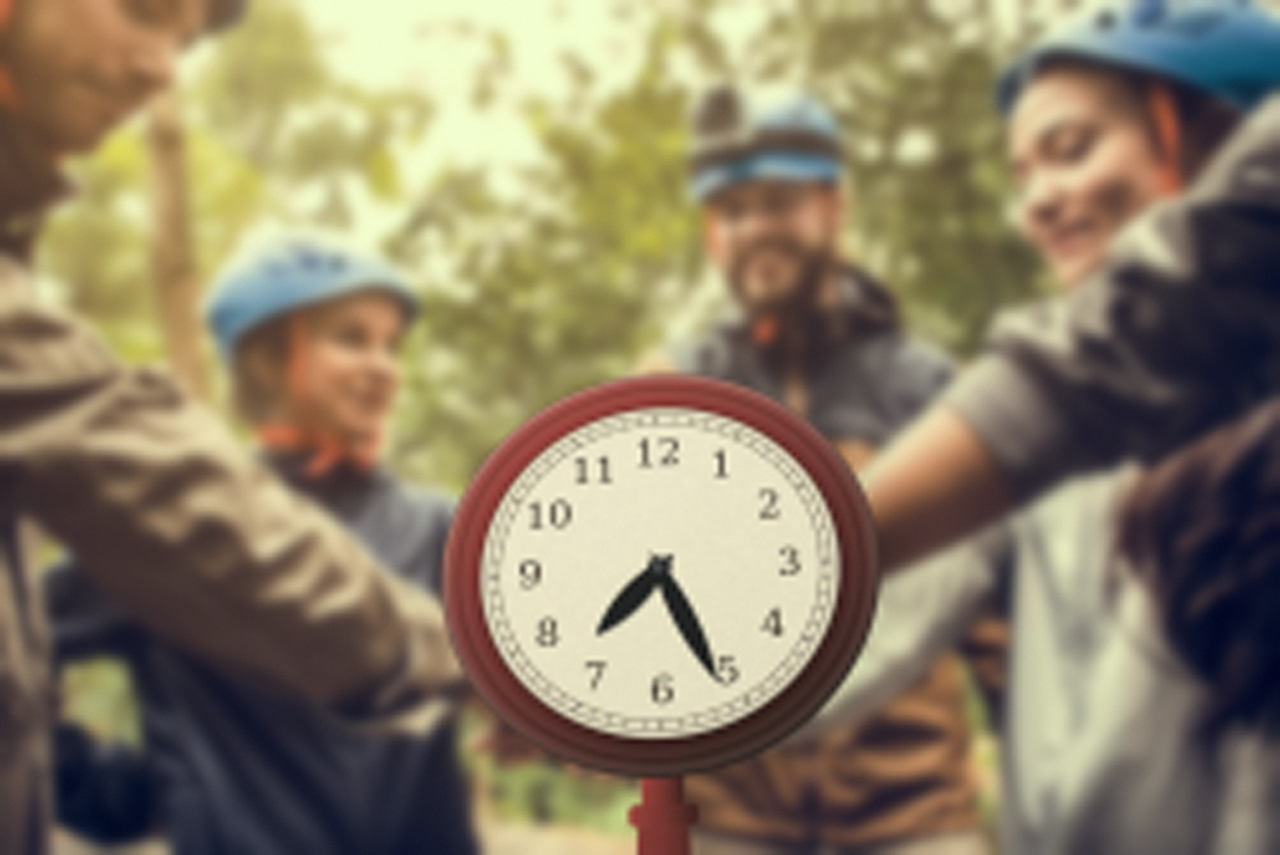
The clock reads 7.26
